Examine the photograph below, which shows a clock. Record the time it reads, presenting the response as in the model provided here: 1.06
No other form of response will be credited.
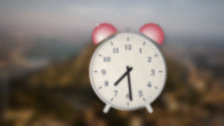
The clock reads 7.29
